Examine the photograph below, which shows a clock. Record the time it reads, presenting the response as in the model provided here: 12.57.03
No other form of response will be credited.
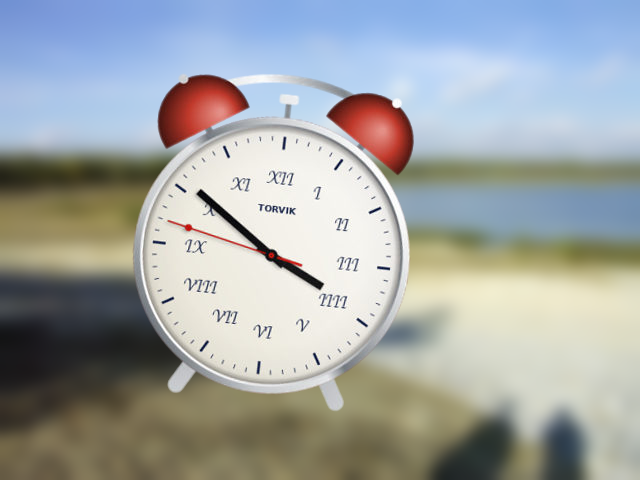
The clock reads 3.50.47
